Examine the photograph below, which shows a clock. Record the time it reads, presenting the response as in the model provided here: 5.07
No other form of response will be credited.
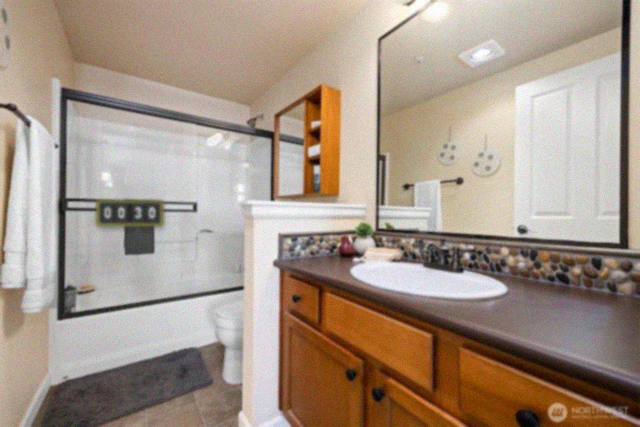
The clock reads 0.30
